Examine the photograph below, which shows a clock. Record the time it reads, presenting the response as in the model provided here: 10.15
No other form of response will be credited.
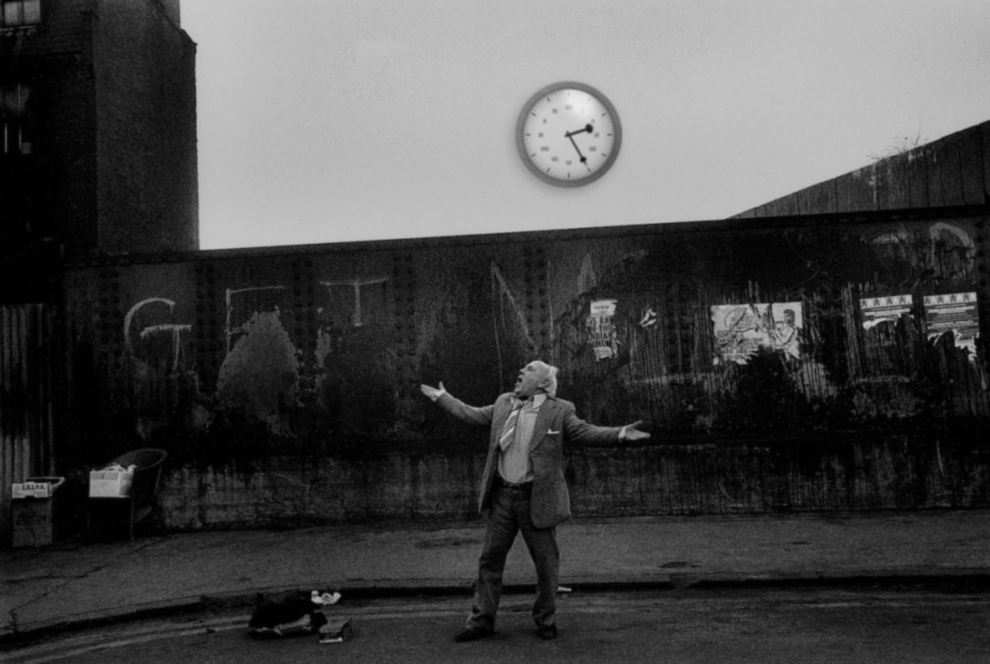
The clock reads 2.25
